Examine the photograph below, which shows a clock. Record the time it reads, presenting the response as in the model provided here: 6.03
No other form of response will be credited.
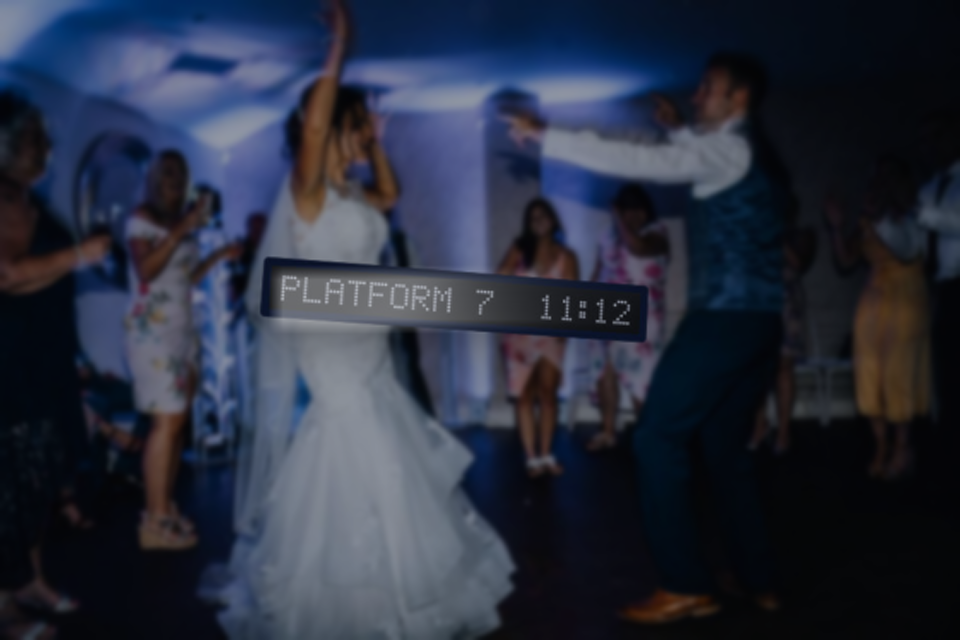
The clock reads 11.12
